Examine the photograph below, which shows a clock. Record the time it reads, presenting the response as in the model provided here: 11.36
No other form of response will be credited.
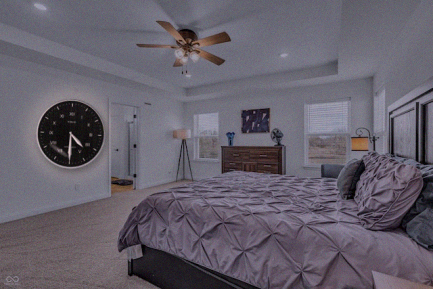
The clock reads 4.30
